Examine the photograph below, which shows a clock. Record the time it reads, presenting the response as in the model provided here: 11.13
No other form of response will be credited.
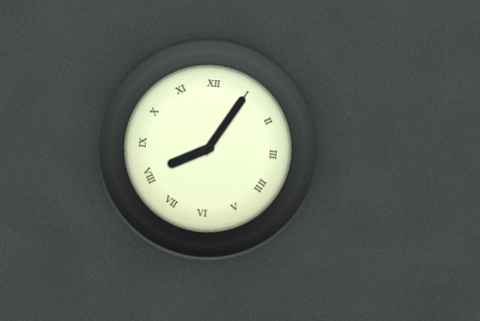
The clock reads 8.05
